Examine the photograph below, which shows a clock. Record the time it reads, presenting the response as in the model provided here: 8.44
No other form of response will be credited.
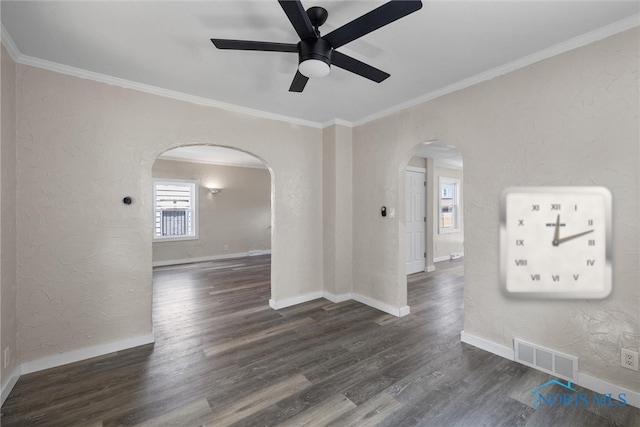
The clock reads 12.12
